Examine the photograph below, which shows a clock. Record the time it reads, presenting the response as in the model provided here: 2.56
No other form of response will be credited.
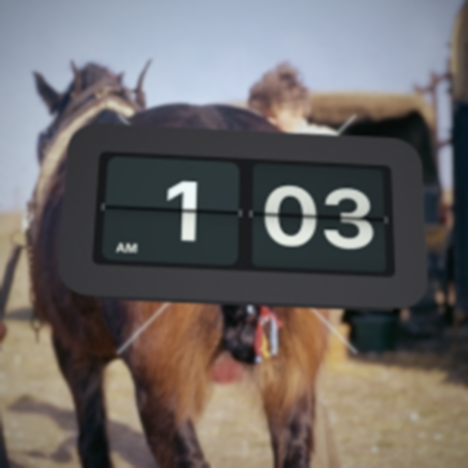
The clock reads 1.03
